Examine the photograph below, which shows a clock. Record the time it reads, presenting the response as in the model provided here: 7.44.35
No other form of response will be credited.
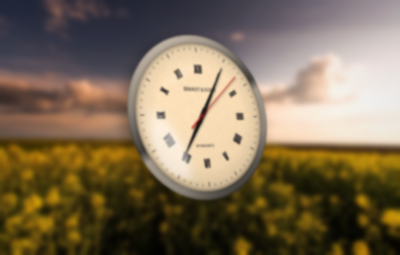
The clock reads 7.05.08
